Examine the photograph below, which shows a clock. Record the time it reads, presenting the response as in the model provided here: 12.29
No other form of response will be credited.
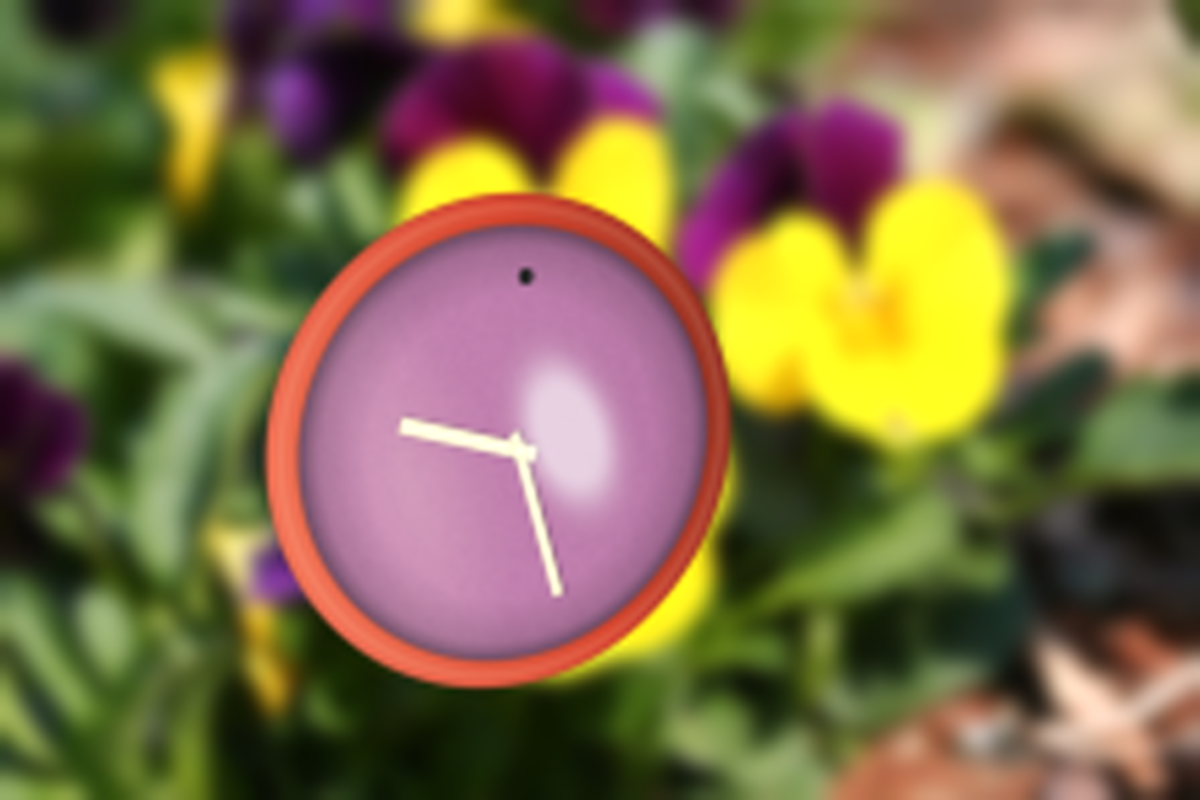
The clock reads 9.27
